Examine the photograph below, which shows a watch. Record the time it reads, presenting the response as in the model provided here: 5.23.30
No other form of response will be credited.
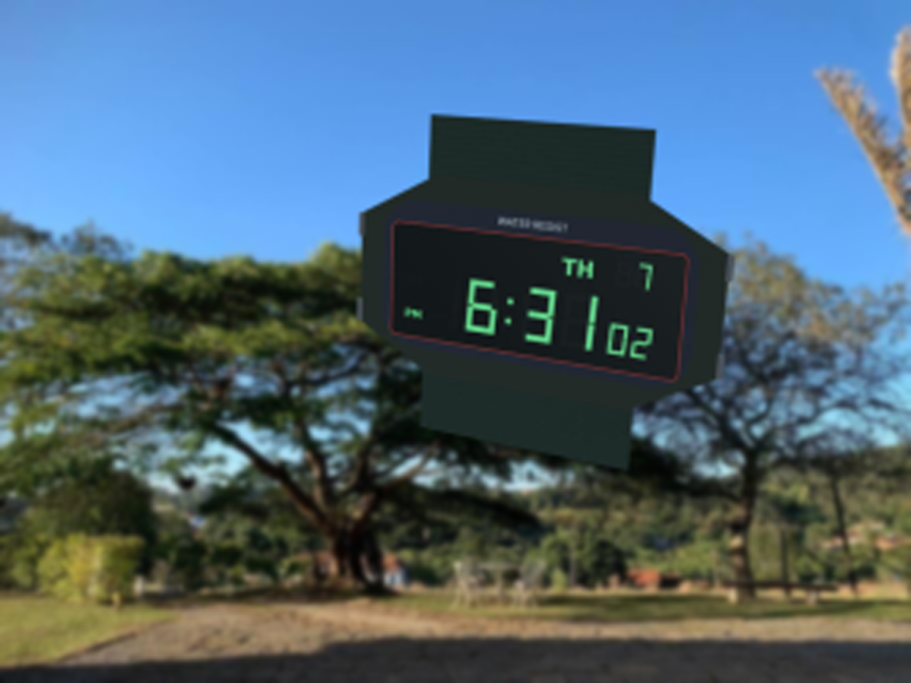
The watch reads 6.31.02
